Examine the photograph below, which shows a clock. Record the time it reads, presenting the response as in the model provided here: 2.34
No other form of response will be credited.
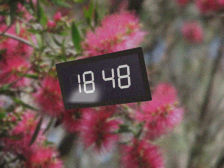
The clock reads 18.48
